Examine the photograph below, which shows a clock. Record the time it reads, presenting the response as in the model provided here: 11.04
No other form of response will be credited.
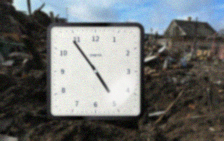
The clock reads 4.54
